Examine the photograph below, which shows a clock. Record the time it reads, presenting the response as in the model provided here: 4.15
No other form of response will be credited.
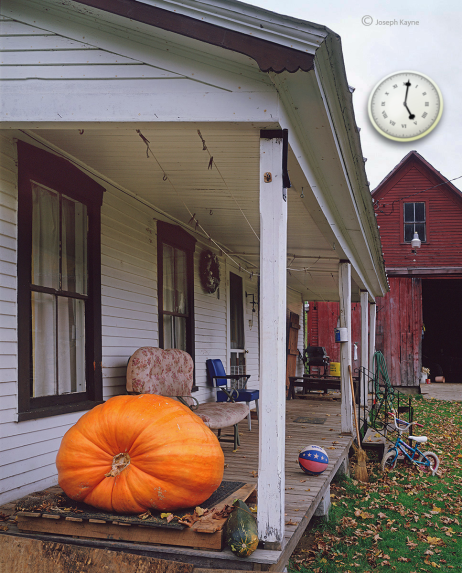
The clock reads 5.01
